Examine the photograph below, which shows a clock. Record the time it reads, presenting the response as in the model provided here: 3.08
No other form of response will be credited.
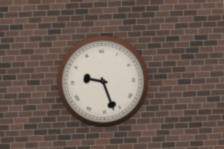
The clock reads 9.27
